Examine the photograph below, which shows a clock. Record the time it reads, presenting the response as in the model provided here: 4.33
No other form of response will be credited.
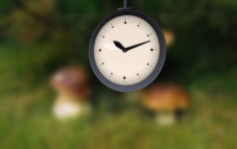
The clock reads 10.12
